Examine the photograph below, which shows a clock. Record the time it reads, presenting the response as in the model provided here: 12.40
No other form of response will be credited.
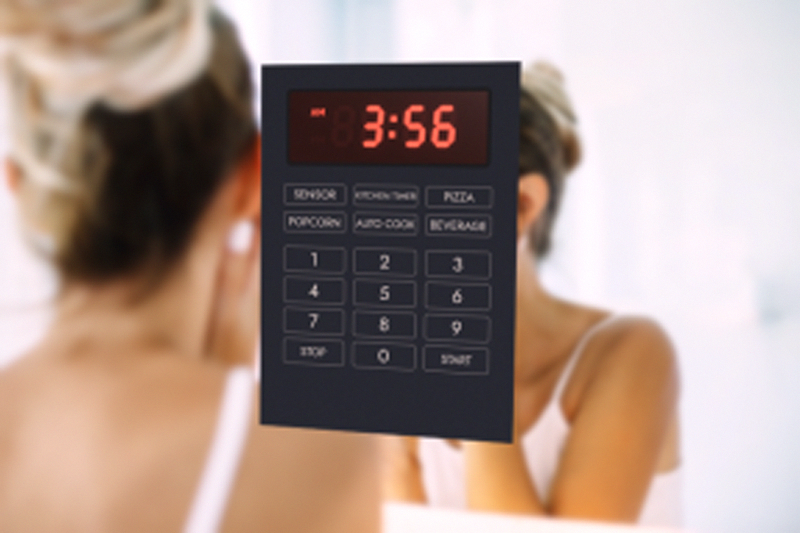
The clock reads 3.56
